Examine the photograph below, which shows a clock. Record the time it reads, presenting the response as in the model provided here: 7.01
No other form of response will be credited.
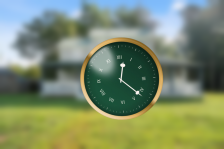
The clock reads 12.22
